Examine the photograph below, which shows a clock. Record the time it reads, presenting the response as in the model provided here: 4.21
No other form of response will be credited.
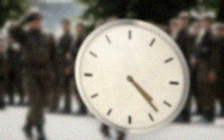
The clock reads 4.23
